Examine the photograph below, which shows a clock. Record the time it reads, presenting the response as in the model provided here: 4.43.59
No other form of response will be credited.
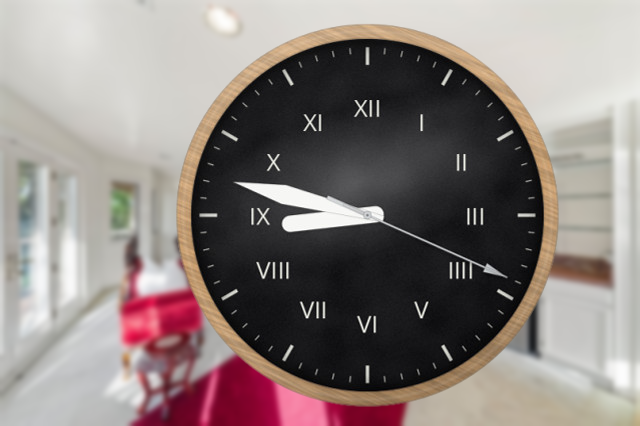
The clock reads 8.47.19
